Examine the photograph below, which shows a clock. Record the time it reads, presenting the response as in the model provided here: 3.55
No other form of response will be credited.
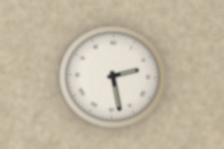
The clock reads 2.28
